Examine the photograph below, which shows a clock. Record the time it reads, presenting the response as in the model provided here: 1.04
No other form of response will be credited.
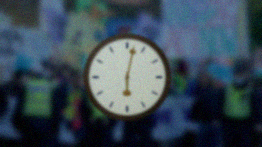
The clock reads 6.02
